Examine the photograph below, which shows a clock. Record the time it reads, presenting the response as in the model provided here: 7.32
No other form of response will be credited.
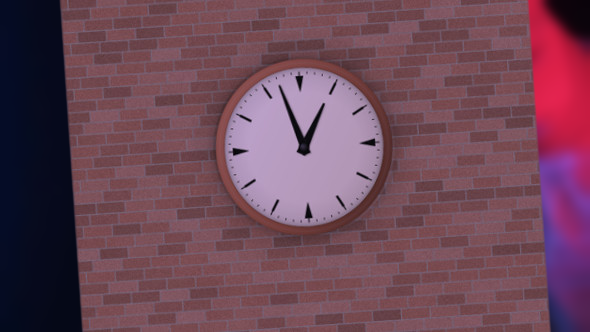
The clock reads 12.57
